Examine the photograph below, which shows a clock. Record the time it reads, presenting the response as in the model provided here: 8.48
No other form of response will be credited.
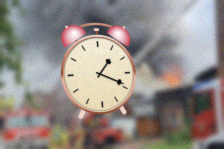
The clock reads 1.19
